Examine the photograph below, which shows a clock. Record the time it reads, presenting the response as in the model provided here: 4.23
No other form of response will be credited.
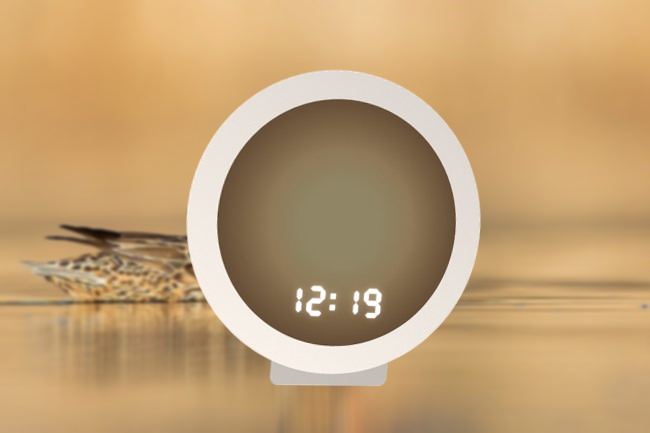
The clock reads 12.19
